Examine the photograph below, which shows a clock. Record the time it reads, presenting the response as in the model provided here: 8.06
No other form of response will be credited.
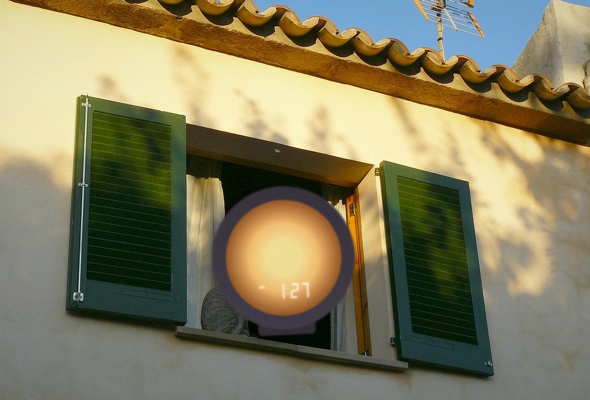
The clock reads 1.27
